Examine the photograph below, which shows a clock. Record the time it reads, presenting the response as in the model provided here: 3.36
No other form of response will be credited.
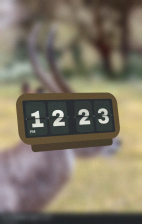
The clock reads 12.23
